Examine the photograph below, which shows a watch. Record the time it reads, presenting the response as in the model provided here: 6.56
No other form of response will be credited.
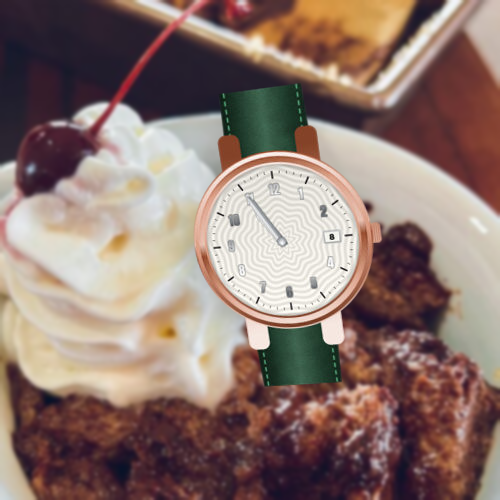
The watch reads 10.55
